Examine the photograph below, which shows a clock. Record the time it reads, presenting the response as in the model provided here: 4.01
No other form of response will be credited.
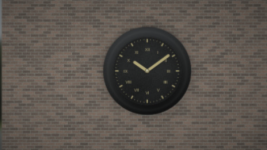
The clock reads 10.09
